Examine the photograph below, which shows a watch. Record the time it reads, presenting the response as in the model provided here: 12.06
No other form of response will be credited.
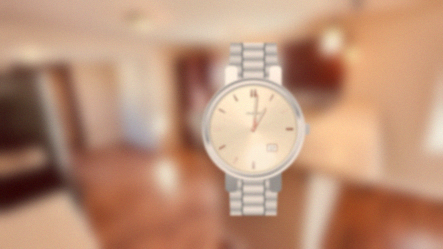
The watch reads 1.01
